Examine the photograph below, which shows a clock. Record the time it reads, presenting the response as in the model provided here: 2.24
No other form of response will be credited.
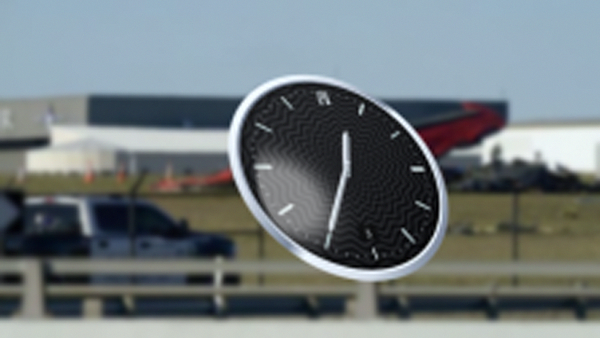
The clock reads 12.35
